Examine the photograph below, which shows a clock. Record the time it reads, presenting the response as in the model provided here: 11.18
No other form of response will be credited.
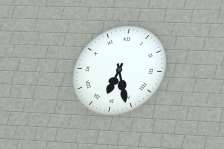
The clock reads 6.26
